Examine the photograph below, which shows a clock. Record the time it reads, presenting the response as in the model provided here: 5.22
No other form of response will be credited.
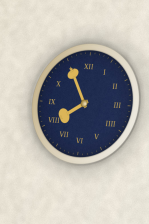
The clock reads 7.55
